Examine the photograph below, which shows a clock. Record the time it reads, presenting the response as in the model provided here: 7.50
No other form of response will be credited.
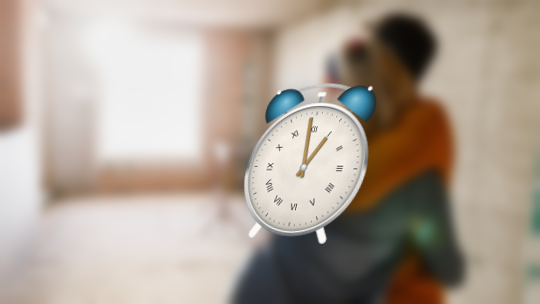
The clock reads 12.59
